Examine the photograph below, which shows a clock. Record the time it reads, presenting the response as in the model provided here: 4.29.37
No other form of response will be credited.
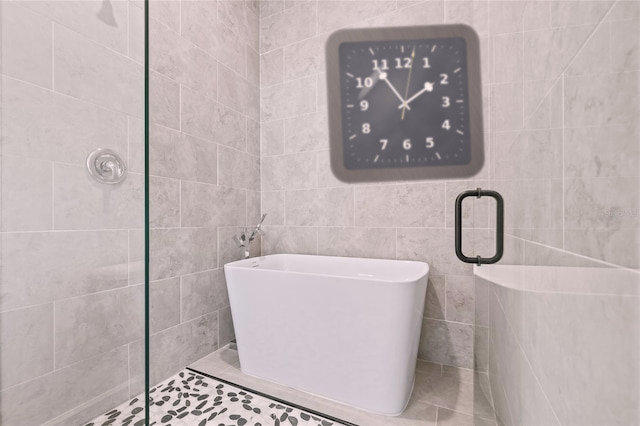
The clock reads 1.54.02
